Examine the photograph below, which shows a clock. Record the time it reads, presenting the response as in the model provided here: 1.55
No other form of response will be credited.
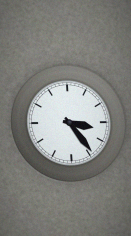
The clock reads 3.24
